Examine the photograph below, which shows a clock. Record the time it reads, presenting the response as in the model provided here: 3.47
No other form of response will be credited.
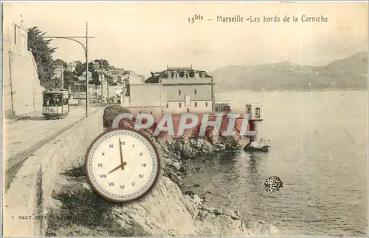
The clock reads 7.59
